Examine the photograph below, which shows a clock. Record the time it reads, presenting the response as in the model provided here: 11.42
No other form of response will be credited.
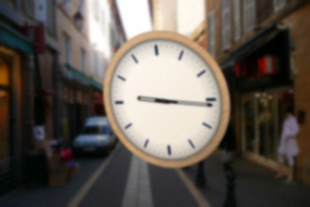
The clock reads 9.16
